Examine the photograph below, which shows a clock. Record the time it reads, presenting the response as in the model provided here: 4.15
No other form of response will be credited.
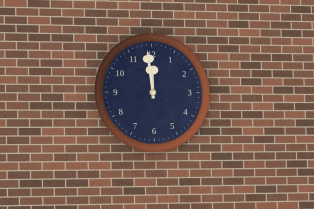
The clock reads 11.59
